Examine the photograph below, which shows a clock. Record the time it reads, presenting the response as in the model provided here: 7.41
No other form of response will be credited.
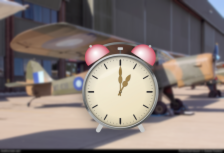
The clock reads 1.00
